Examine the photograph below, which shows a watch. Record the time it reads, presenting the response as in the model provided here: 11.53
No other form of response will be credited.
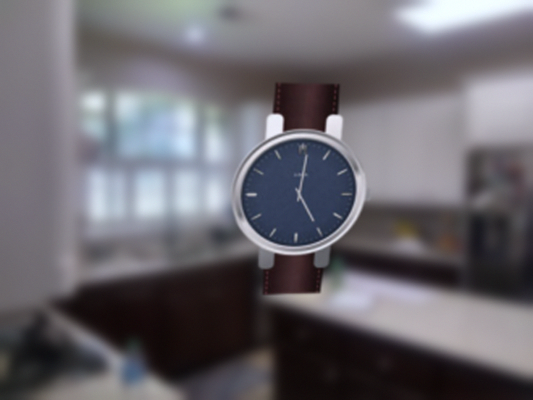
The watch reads 5.01
